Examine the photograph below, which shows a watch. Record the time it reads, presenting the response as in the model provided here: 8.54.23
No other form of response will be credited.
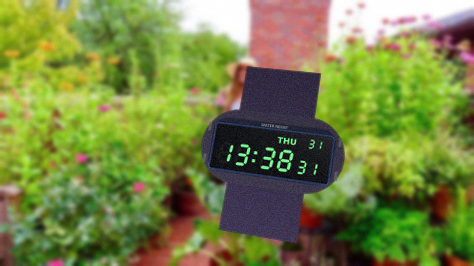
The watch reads 13.38.31
